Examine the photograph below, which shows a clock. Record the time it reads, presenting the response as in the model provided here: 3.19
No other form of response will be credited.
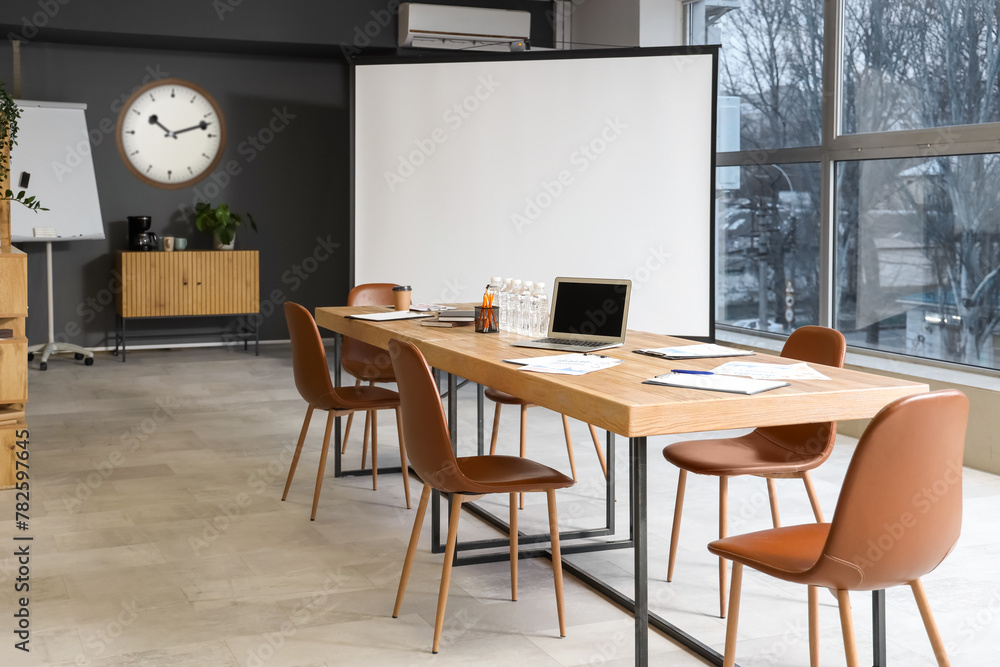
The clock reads 10.12
